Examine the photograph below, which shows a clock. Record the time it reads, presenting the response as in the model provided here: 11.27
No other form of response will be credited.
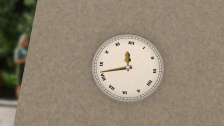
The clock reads 11.42
